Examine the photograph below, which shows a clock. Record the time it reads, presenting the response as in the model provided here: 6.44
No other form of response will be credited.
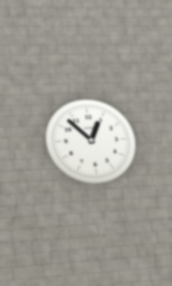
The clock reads 12.53
